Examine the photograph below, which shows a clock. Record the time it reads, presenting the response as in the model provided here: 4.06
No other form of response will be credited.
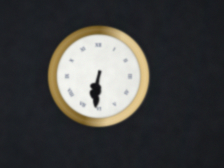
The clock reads 6.31
